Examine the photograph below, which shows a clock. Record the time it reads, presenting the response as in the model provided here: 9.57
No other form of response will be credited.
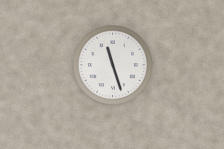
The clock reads 11.27
